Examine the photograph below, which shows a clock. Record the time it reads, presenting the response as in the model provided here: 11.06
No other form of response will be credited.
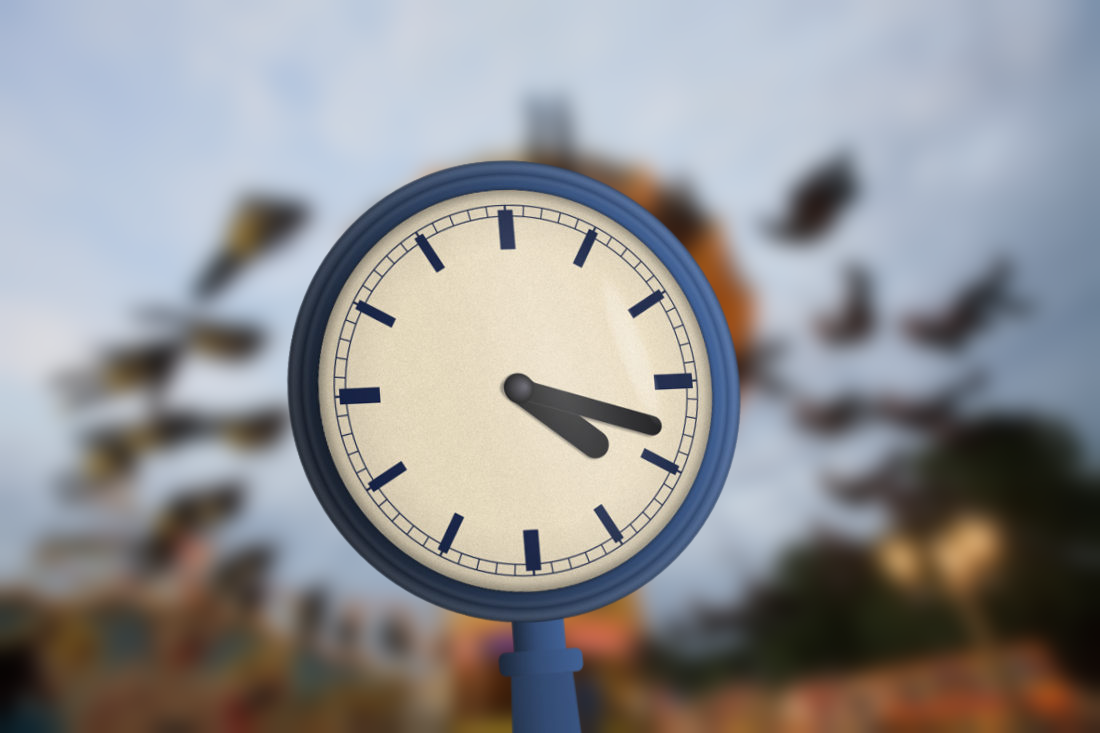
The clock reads 4.18
